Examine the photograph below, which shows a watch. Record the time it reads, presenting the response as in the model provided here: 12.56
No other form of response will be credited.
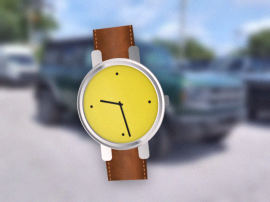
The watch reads 9.28
